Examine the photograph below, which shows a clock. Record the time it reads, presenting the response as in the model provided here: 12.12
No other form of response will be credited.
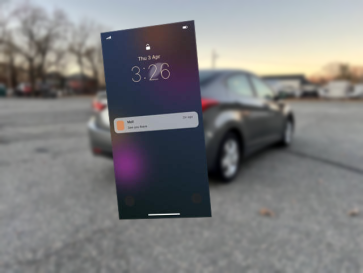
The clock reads 3.26
